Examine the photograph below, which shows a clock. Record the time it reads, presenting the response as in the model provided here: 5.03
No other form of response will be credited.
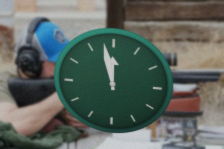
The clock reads 11.58
